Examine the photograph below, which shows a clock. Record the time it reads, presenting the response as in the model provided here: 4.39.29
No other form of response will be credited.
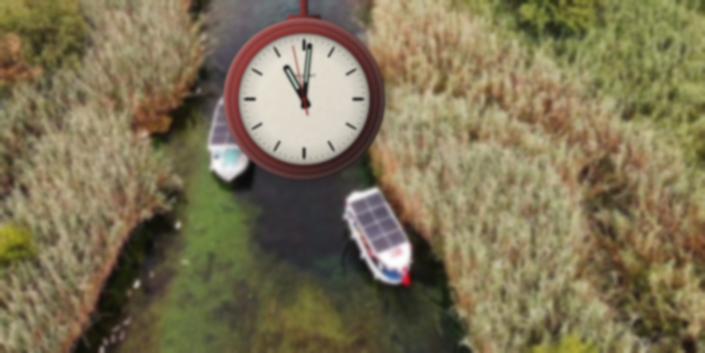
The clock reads 11.00.58
